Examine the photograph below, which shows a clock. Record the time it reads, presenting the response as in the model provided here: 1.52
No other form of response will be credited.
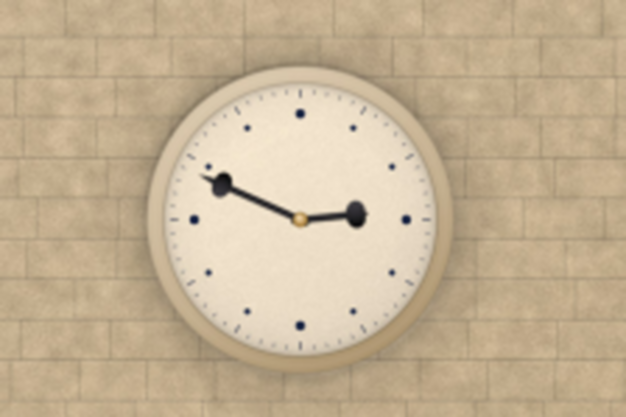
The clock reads 2.49
